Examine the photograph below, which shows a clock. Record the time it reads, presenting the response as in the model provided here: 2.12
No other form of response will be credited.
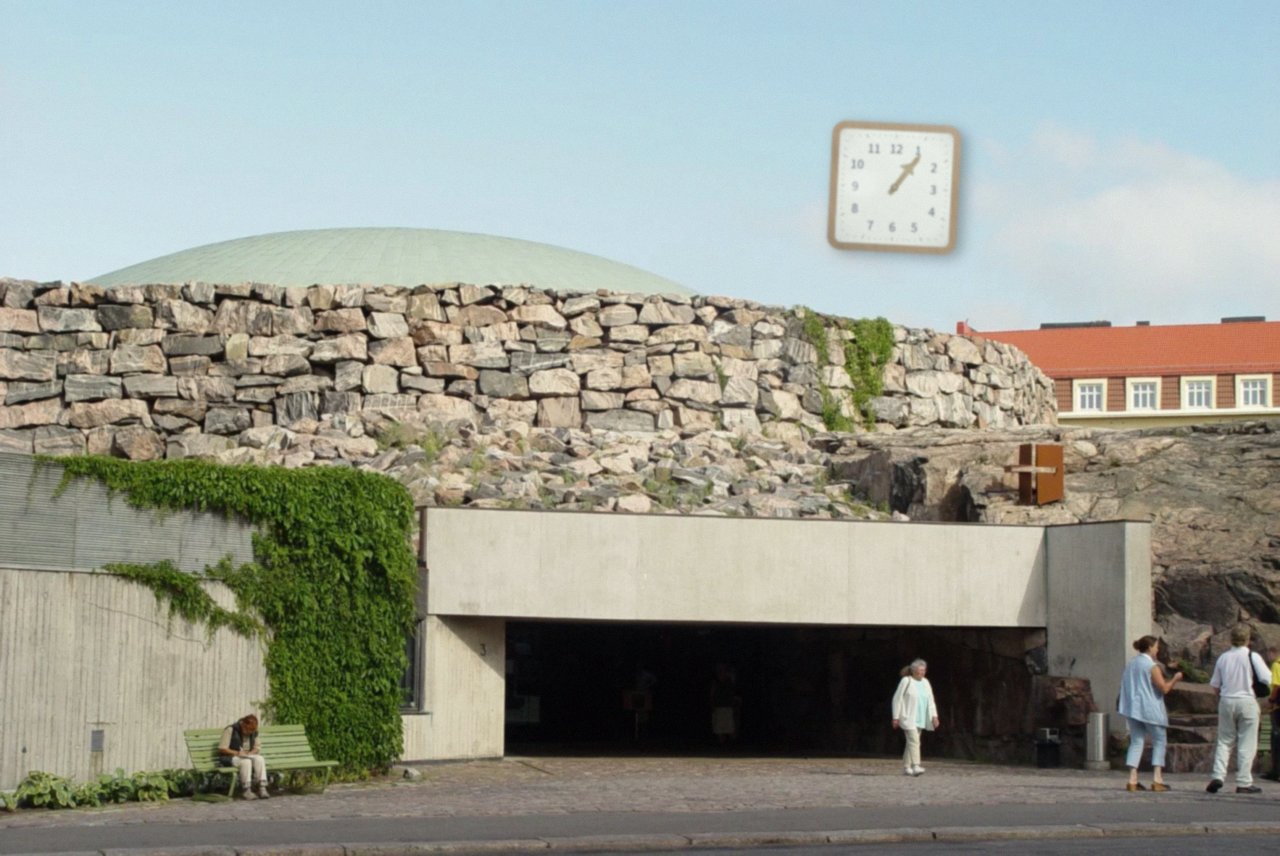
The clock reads 1.06
